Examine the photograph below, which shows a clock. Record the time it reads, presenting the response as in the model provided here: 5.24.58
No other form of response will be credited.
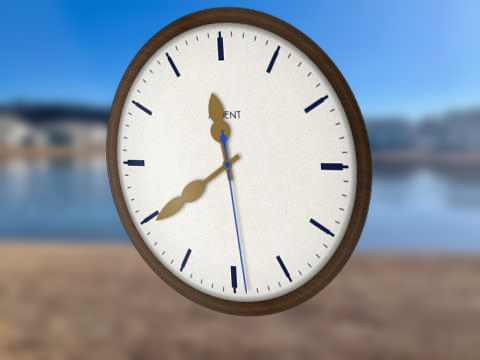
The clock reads 11.39.29
